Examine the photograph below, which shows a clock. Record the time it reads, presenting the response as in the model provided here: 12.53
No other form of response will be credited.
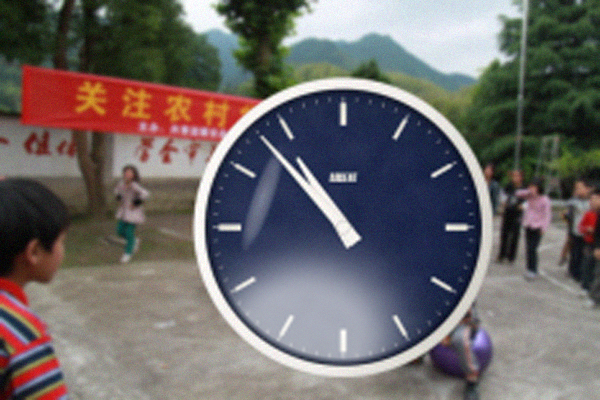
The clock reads 10.53
